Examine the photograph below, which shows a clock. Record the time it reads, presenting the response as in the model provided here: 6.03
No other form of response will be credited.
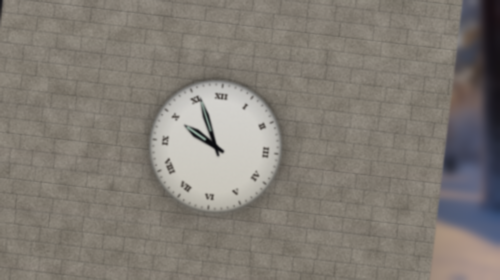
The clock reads 9.56
